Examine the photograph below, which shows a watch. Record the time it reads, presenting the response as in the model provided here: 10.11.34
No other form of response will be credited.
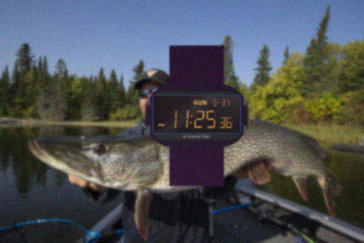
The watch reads 11.25.36
